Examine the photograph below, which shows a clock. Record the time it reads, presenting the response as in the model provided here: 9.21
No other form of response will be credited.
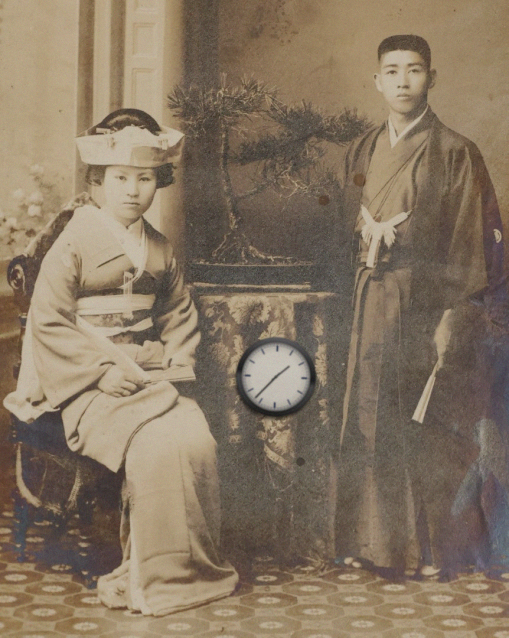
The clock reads 1.37
